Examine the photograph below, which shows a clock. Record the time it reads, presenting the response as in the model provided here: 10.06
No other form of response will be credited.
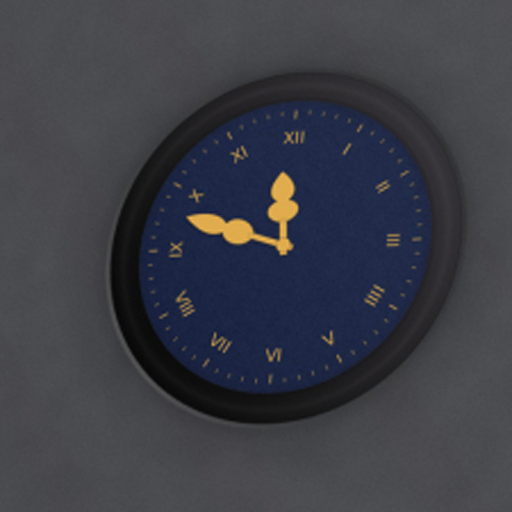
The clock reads 11.48
